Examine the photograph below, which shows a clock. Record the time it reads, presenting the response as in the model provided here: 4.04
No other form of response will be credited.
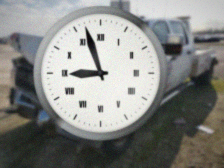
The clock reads 8.57
